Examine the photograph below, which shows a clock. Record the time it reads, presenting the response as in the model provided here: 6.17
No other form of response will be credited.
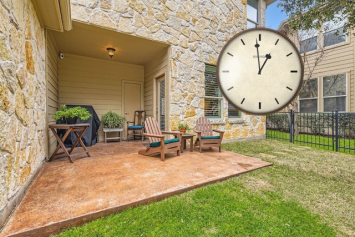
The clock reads 12.59
